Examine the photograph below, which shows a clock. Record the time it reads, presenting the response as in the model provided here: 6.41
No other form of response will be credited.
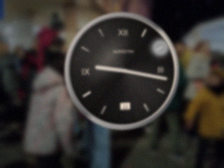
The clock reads 9.17
